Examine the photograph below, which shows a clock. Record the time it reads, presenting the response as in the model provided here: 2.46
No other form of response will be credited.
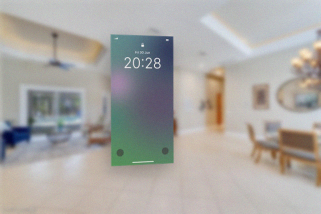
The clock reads 20.28
